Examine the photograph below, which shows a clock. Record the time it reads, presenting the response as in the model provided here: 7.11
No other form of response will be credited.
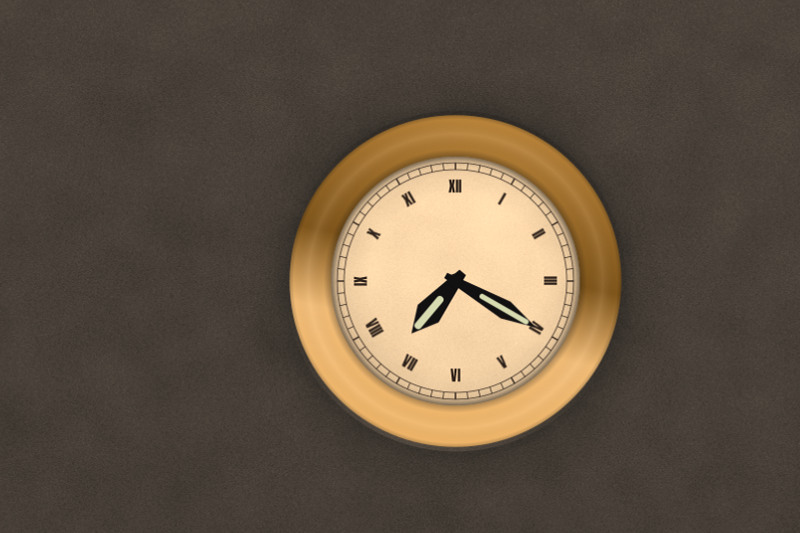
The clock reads 7.20
